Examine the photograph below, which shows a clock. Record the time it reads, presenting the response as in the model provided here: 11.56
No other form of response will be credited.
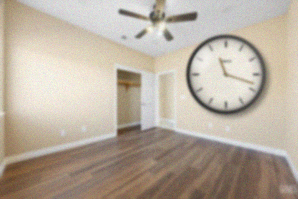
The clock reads 11.18
